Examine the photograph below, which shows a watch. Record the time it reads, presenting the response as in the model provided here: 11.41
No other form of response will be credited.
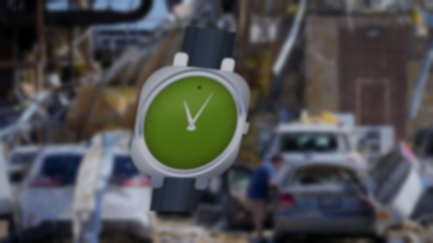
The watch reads 11.04
